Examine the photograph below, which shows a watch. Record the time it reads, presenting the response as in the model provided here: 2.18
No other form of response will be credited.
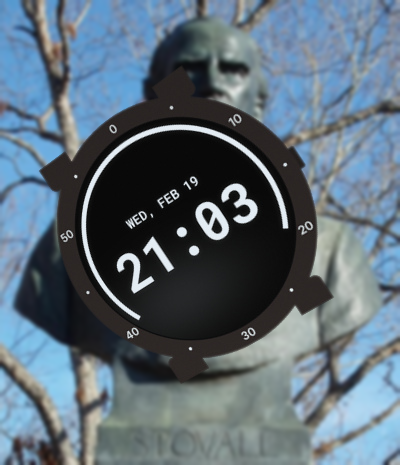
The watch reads 21.03
